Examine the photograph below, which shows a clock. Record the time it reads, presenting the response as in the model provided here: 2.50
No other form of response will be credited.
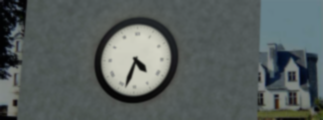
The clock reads 4.33
